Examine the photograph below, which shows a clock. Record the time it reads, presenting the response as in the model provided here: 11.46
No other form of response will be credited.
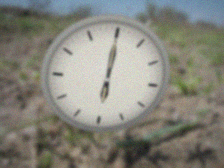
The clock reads 6.00
